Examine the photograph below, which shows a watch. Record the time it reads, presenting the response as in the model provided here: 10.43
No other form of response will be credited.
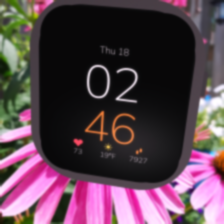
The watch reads 2.46
